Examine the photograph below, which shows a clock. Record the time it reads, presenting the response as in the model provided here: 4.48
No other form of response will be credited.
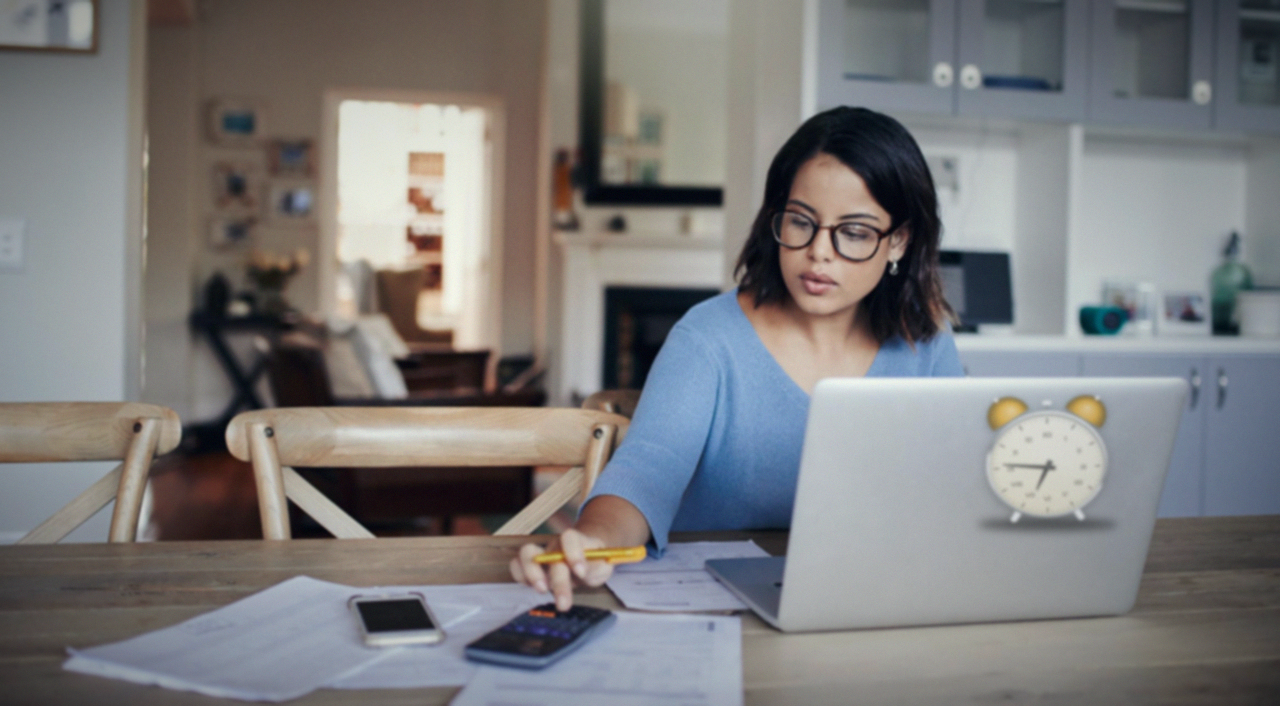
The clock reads 6.46
